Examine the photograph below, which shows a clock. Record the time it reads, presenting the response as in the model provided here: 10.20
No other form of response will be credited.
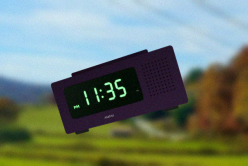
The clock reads 11.35
